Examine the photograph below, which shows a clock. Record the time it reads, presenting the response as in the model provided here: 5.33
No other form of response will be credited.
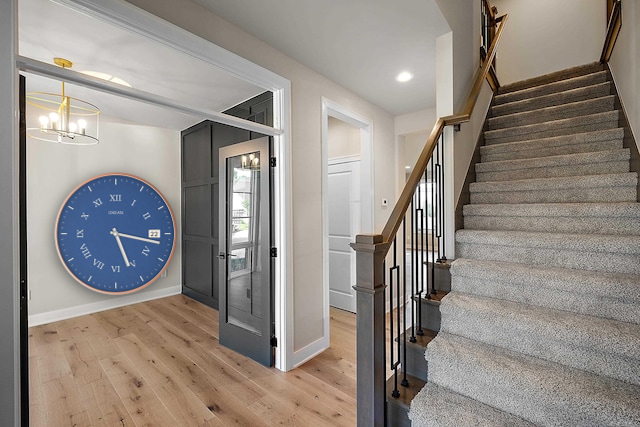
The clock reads 5.17
